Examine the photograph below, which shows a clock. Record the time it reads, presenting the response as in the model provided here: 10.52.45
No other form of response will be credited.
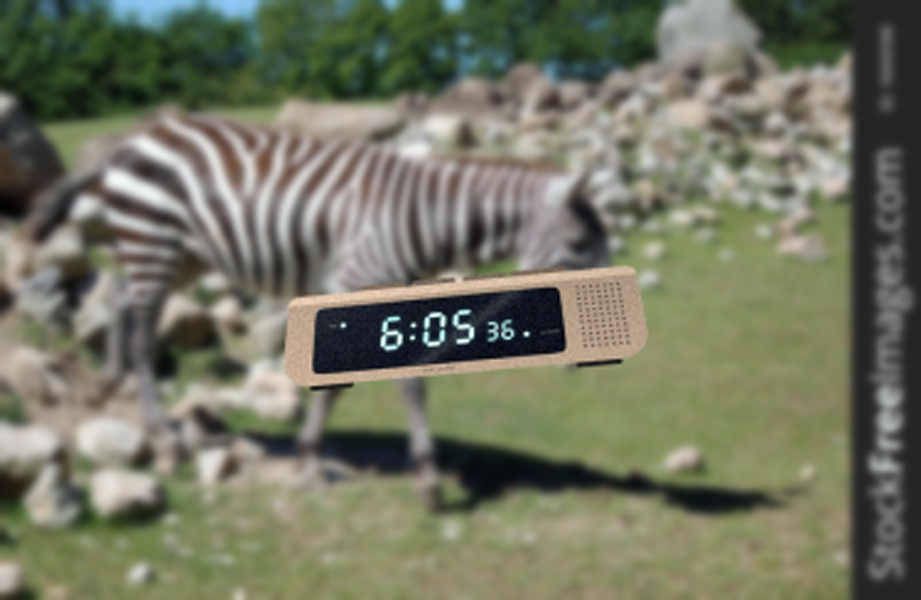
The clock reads 6.05.36
